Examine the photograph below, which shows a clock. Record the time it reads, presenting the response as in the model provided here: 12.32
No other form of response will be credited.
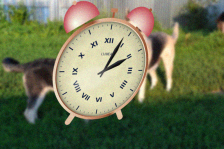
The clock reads 2.04
